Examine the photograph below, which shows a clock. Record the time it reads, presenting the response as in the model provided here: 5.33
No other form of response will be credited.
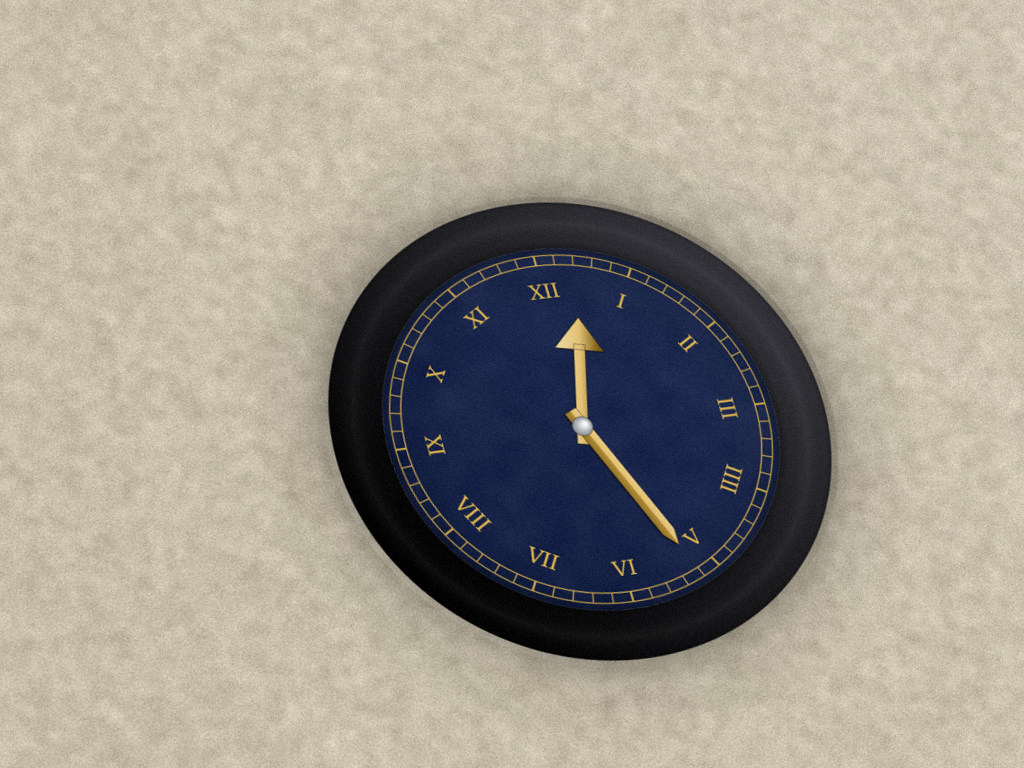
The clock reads 12.26
